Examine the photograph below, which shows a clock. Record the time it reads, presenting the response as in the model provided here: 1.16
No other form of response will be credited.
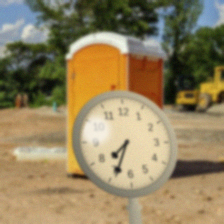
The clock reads 7.34
